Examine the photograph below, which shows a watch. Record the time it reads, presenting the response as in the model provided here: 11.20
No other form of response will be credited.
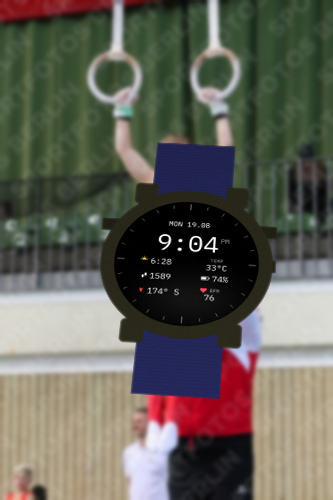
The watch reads 9.04
